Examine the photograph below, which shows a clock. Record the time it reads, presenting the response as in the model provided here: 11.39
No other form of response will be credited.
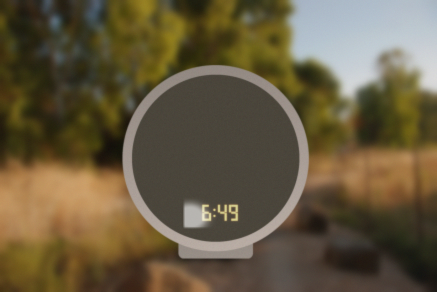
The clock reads 6.49
